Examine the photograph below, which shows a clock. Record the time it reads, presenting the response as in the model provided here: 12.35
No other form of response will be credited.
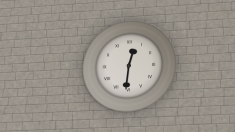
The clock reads 12.31
